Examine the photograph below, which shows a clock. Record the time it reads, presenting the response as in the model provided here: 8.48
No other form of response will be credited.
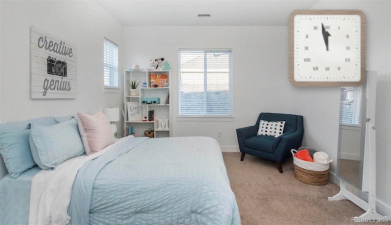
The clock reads 11.58
